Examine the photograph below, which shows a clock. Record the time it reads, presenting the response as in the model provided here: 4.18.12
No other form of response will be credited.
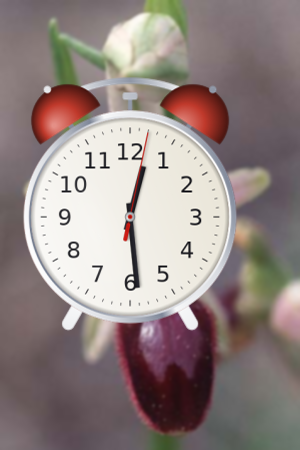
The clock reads 12.29.02
